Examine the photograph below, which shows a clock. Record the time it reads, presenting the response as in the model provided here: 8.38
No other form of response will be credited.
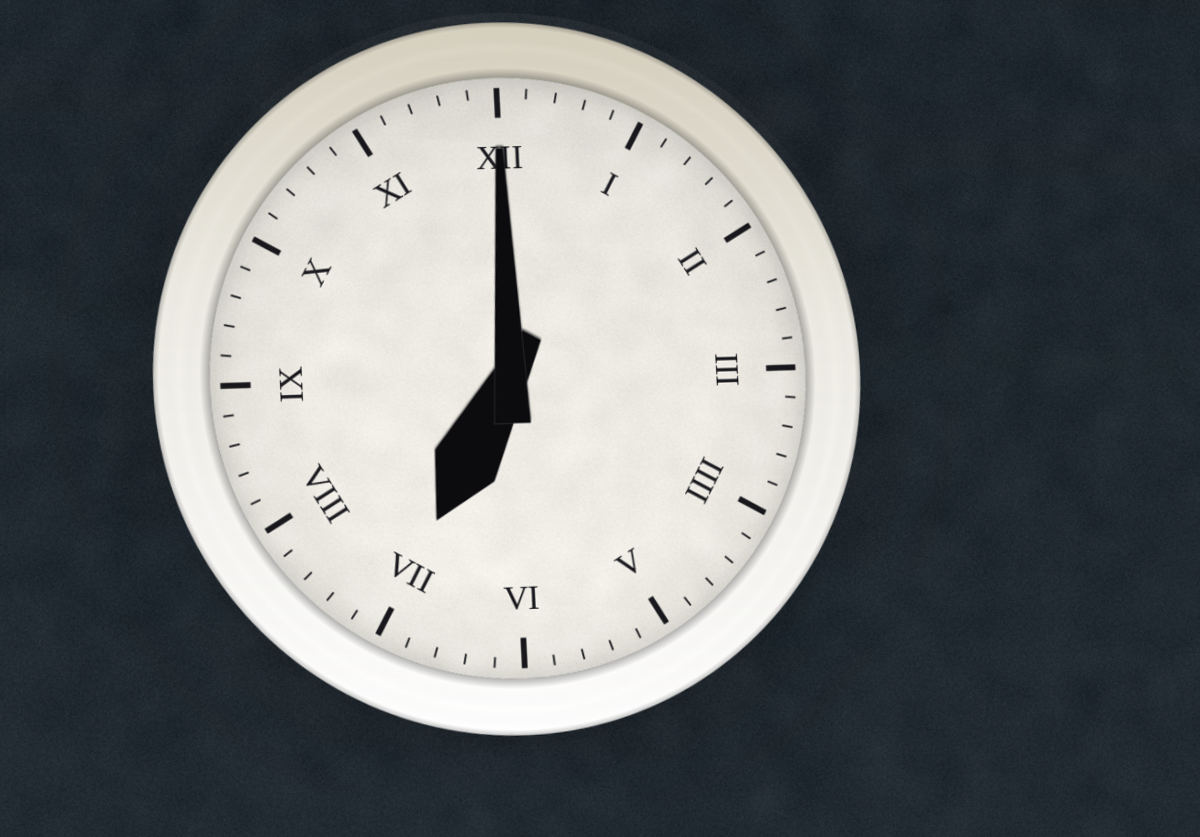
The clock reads 7.00
